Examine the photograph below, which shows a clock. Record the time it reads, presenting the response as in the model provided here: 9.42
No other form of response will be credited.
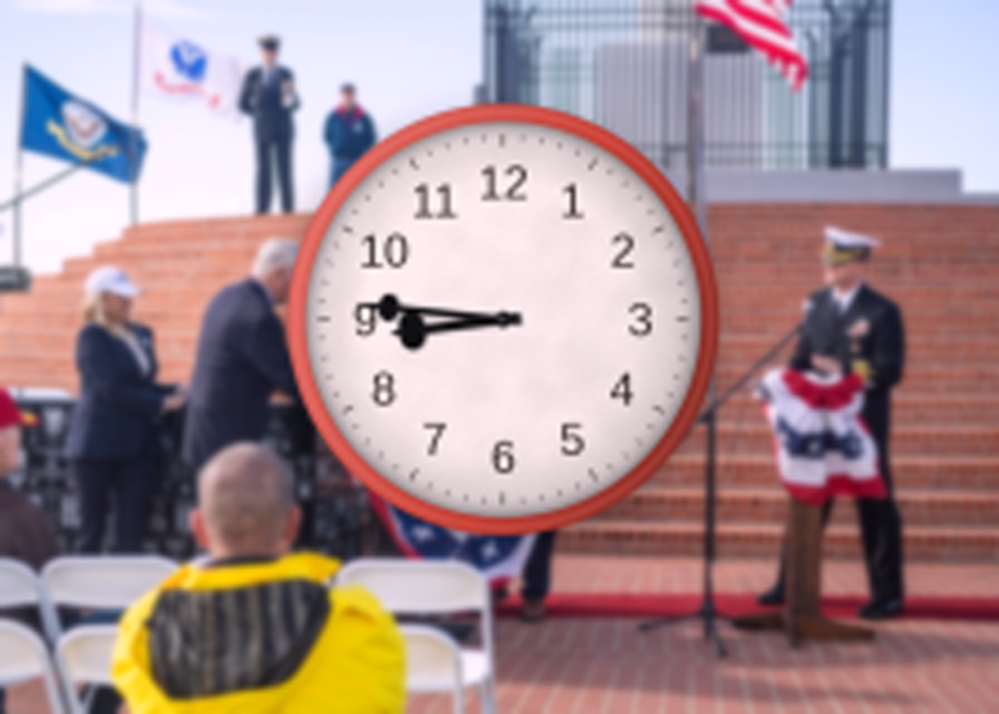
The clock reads 8.46
